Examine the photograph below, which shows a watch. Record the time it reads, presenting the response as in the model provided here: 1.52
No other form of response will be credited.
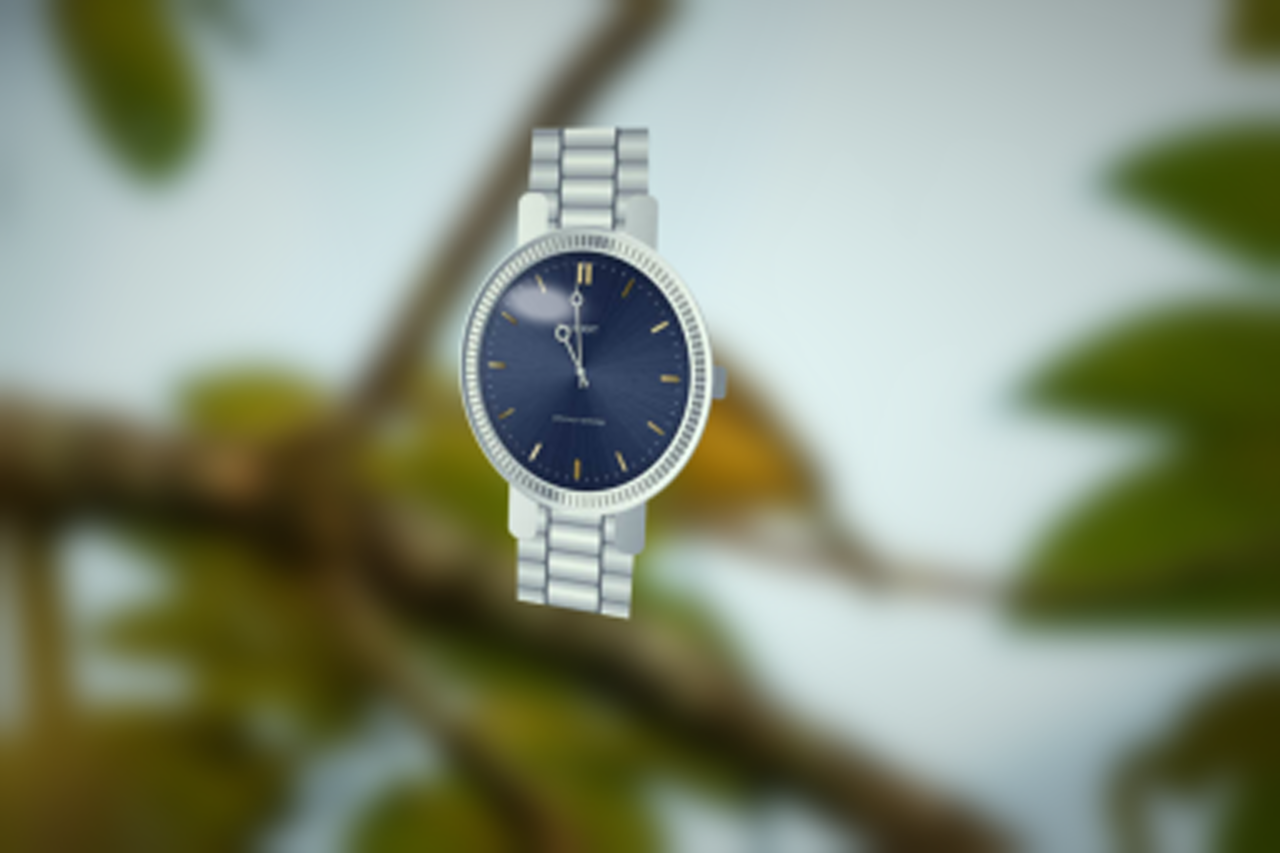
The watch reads 10.59
